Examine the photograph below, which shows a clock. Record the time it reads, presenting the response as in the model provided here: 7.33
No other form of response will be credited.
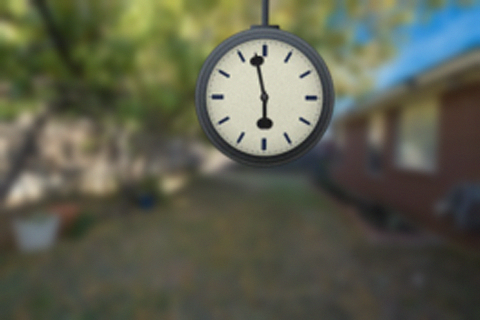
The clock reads 5.58
